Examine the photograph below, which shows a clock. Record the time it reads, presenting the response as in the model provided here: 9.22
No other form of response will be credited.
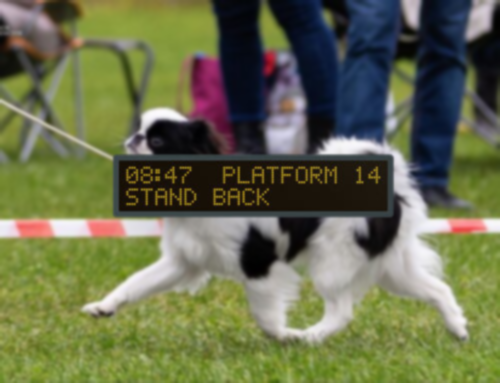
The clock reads 8.47
